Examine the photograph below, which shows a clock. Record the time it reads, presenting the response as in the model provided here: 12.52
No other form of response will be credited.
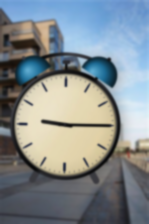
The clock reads 9.15
